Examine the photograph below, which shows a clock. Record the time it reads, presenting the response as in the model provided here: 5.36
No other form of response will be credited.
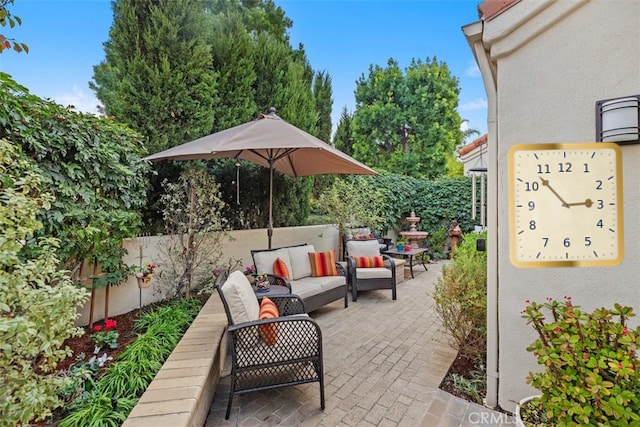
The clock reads 2.53
